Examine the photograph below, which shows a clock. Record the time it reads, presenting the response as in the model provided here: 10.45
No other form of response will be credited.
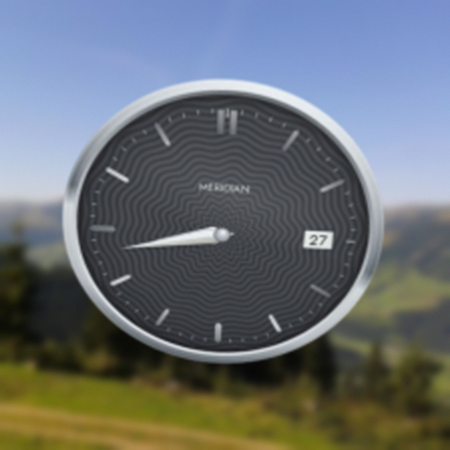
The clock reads 8.43
